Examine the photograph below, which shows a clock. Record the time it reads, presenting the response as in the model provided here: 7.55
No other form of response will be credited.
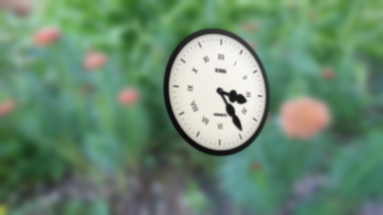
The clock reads 3.24
